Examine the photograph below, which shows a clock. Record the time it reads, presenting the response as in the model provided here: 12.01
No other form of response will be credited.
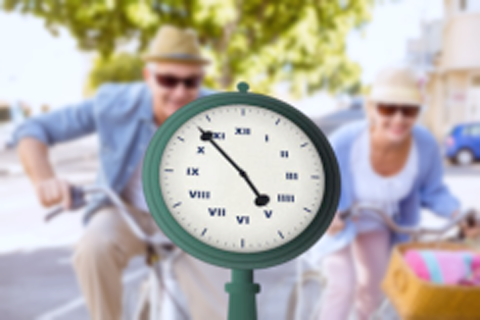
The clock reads 4.53
